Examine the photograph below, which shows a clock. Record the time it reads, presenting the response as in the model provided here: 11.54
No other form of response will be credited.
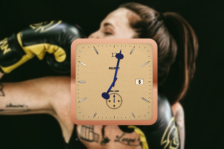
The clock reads 7.02
